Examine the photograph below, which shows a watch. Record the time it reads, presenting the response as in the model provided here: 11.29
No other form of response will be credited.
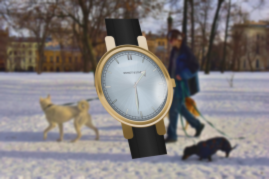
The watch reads 1.31
